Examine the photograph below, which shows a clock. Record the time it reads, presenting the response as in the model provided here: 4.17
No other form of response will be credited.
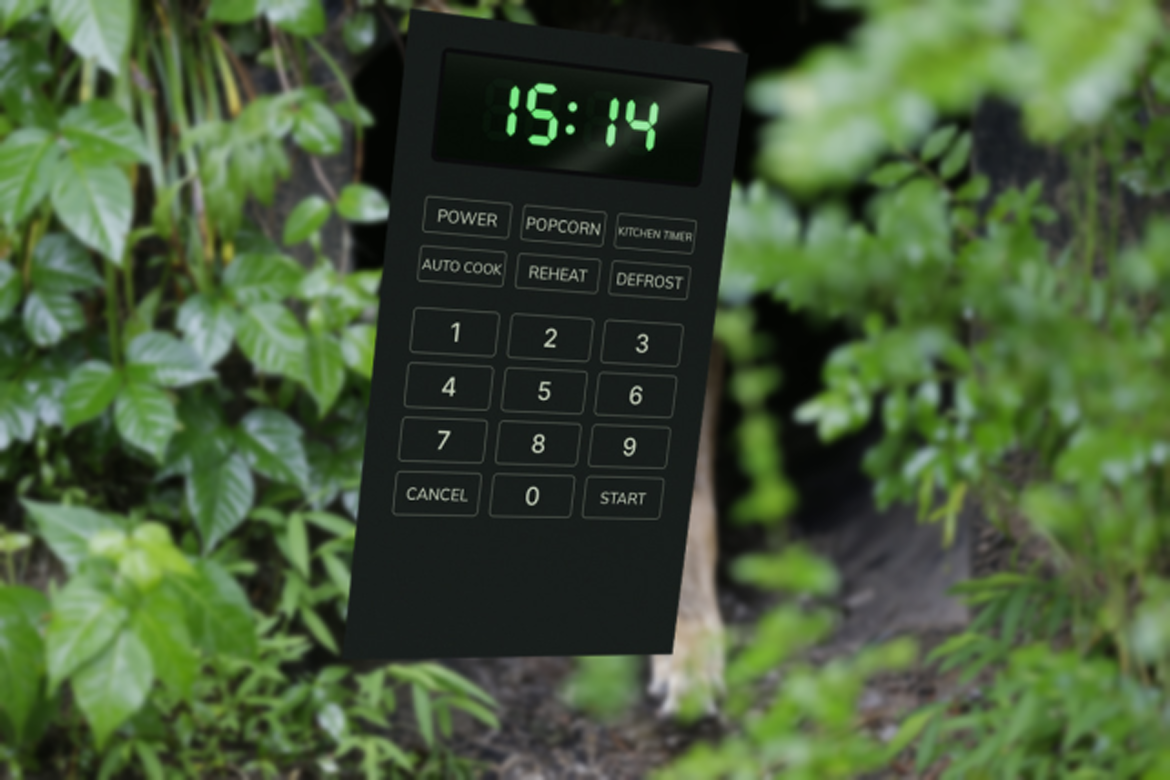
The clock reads 15.14
